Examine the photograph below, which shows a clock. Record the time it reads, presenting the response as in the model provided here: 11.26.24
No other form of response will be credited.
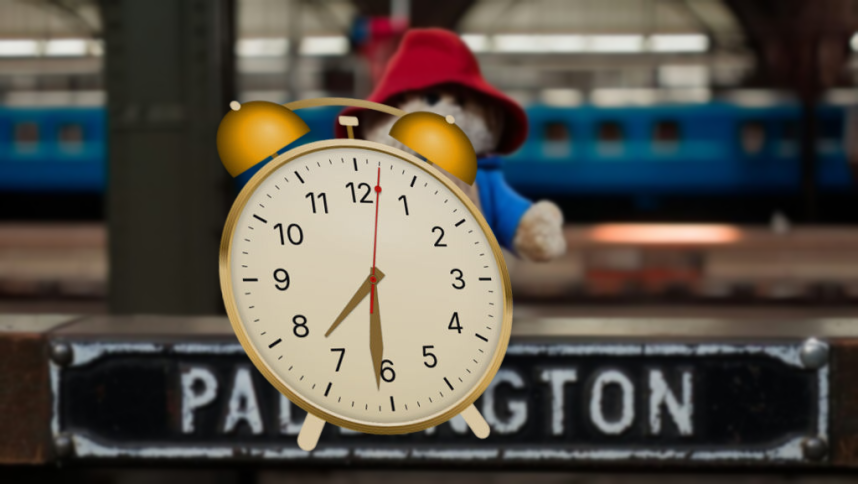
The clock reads 7.31.02
